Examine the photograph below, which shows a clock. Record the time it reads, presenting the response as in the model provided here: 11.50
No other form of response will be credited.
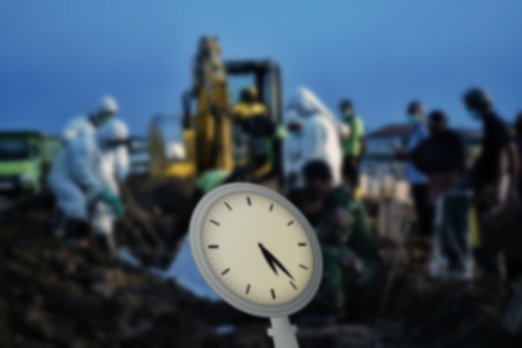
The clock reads 5.24
